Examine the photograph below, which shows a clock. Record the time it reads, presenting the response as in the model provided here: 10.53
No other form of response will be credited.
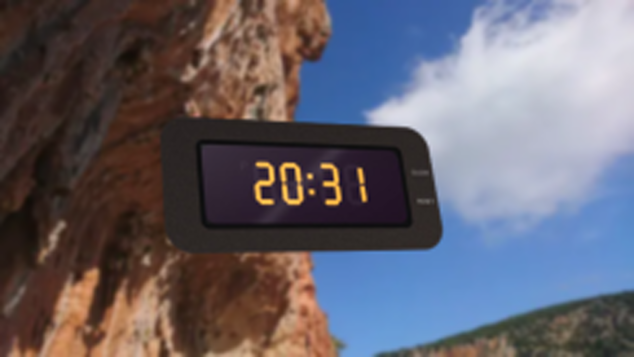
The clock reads 20.31
